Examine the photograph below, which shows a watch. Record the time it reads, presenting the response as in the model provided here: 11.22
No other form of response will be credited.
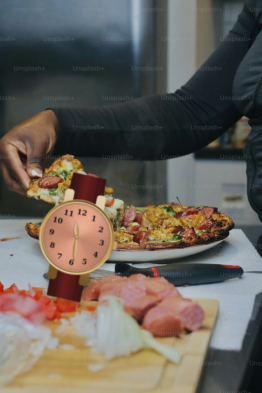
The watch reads 11.29
